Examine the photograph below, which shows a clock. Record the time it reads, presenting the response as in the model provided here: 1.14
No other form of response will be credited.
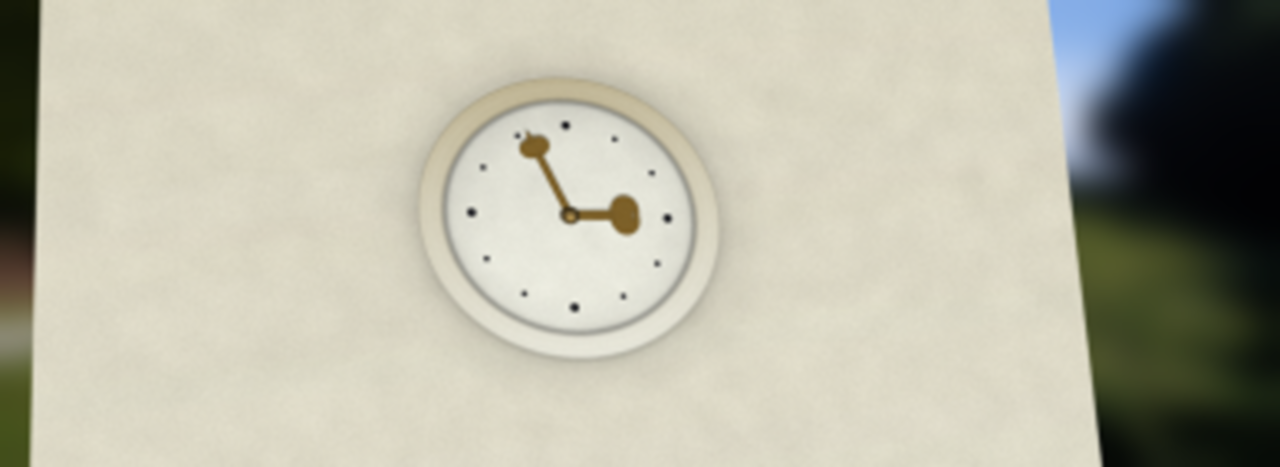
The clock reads 2.56
